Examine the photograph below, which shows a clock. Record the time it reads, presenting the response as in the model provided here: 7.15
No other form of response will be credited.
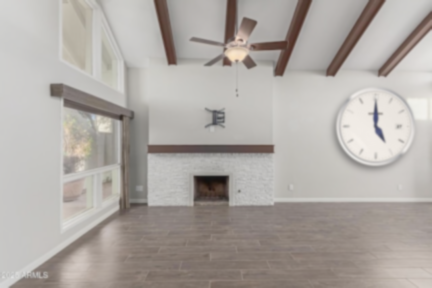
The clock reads 5.00
